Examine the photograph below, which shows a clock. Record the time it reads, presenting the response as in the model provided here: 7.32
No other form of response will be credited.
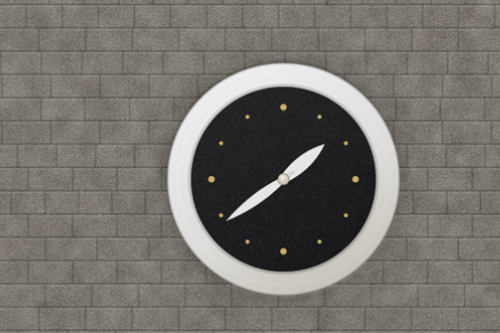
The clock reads 1.39
